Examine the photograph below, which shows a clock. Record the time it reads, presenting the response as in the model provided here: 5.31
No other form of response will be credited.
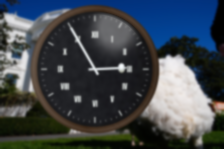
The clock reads 2.55
